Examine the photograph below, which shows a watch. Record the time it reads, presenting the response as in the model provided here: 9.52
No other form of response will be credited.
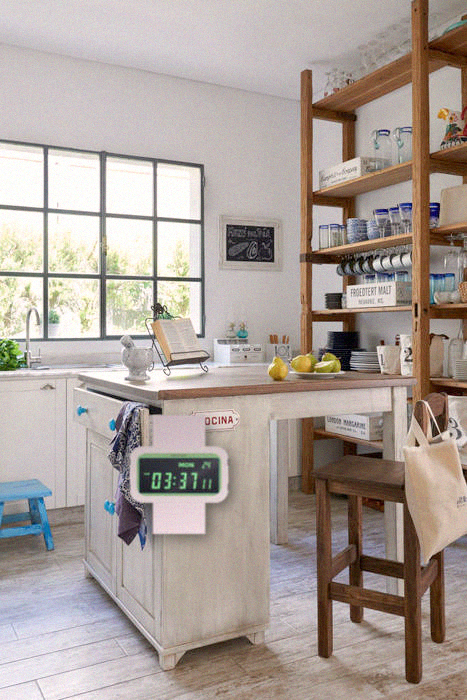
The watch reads 3.37
